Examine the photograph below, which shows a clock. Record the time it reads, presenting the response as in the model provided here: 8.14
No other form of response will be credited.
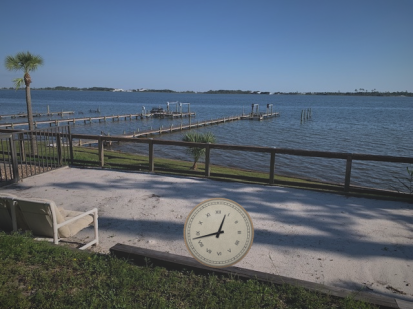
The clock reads 12.43
